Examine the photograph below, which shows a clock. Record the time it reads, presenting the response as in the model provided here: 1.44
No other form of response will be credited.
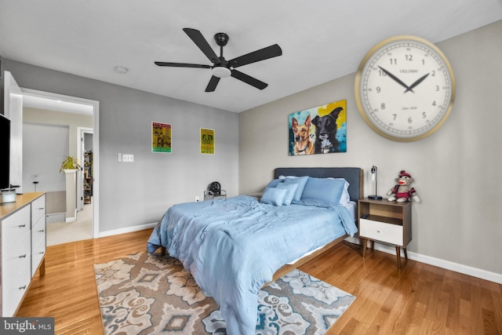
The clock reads 1.51
